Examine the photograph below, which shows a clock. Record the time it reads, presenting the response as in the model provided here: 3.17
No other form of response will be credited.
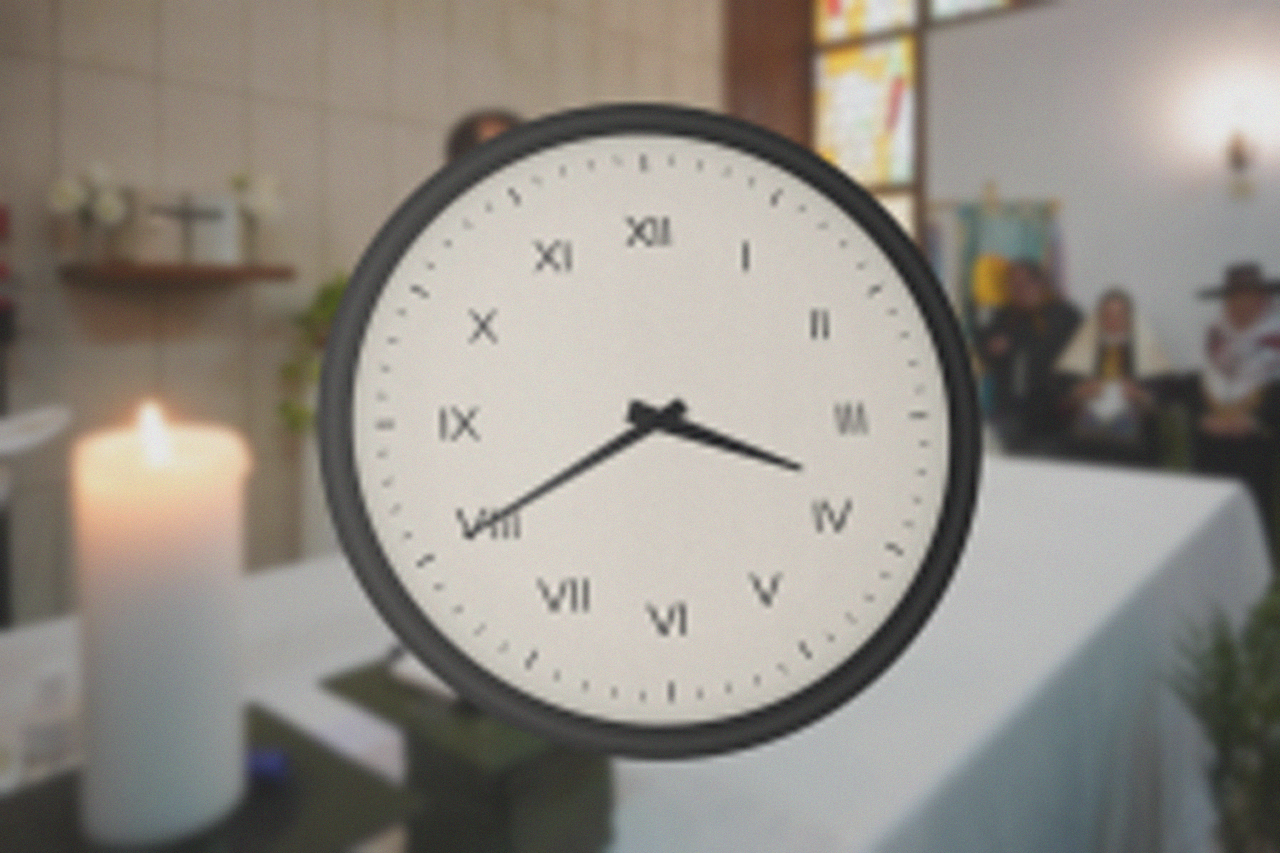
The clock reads 3.40
